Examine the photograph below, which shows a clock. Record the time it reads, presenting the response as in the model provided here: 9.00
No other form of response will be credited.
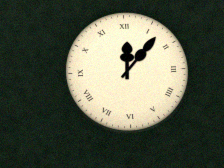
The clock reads 12.07
